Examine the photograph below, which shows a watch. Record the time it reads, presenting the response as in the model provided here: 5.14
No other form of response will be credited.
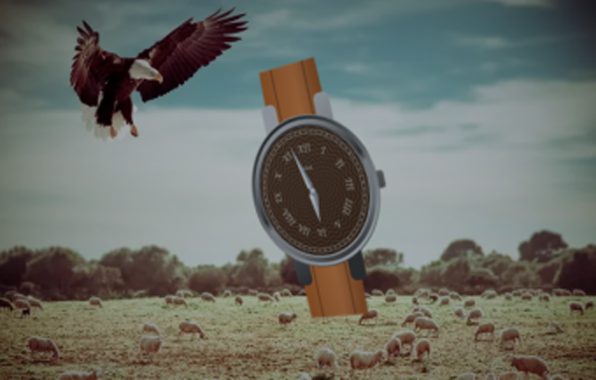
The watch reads 5.57
